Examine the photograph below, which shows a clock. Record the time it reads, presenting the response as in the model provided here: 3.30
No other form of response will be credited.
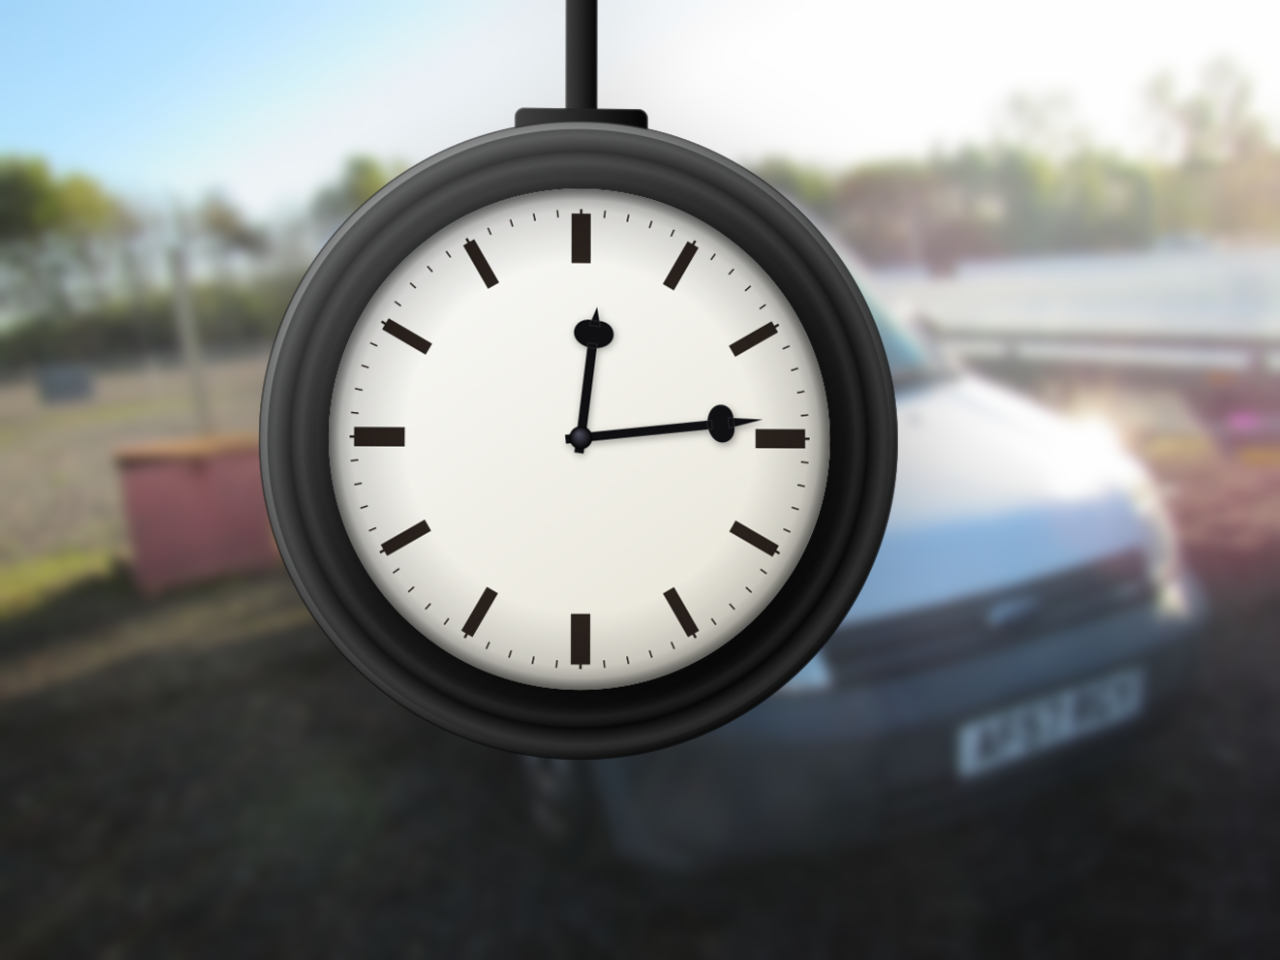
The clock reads 12.14
